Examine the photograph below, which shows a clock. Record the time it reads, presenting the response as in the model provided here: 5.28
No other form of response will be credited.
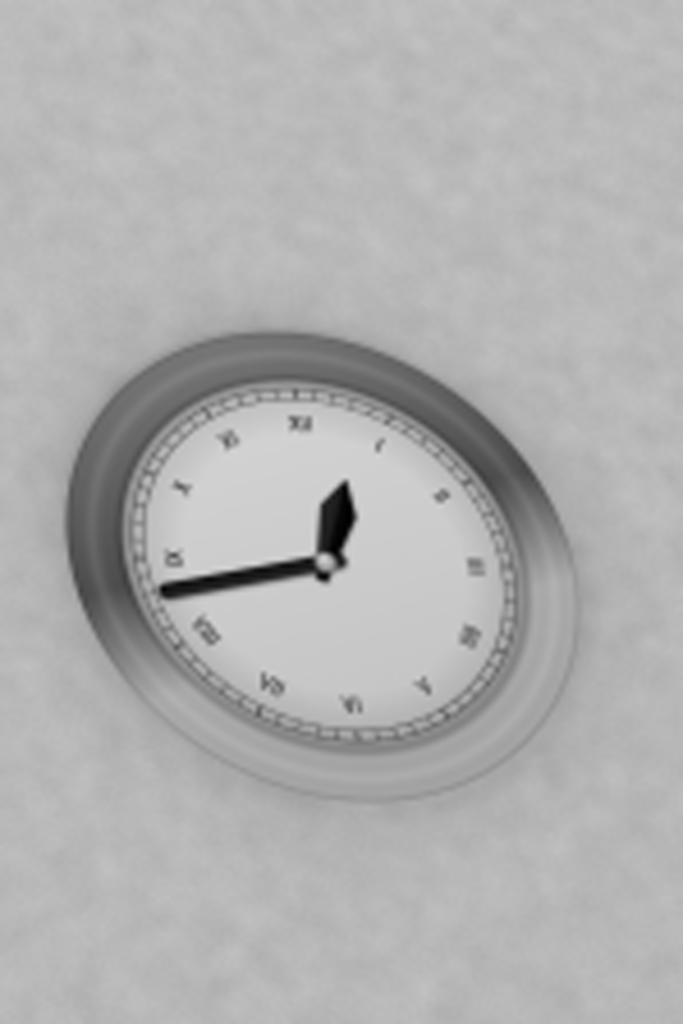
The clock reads 12.43
